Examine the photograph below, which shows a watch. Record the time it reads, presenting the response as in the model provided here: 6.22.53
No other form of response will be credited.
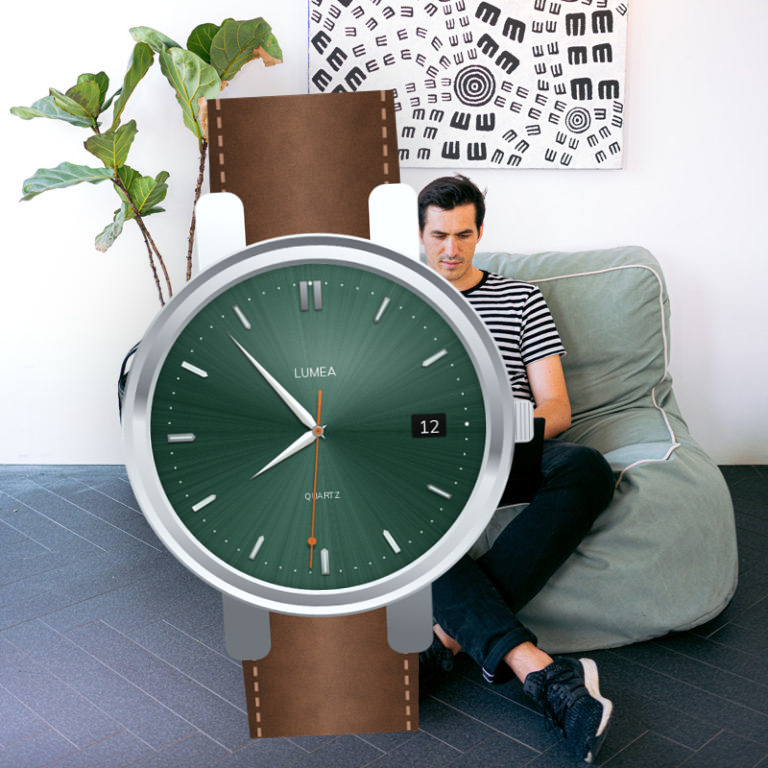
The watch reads 7.53.31
